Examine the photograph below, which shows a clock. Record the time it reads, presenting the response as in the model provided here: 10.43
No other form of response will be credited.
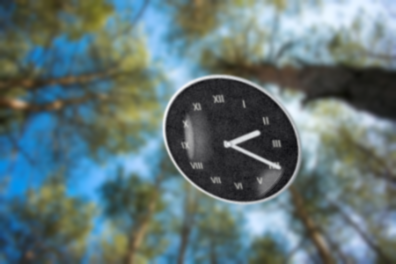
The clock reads 2.20
